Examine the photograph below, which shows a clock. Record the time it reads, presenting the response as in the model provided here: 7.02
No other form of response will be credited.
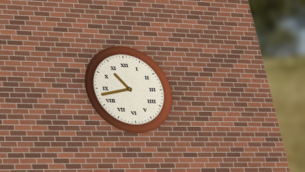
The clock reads 10.43
